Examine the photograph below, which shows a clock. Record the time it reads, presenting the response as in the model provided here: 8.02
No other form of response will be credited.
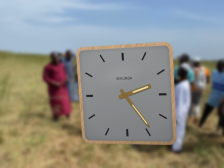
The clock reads 2.24
